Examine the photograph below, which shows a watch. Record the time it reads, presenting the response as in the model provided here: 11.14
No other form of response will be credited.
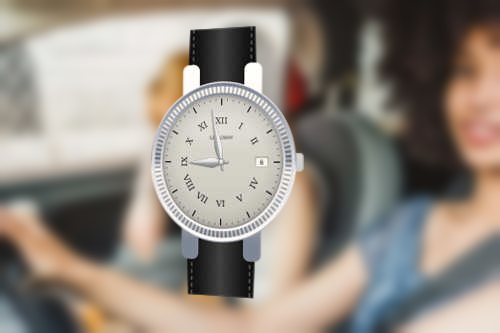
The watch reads 8.58
